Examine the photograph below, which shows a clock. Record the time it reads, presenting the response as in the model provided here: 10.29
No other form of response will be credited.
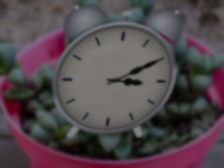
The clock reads 3.10
